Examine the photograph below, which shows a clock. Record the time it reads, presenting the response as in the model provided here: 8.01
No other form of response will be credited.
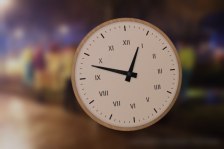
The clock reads 12.48
